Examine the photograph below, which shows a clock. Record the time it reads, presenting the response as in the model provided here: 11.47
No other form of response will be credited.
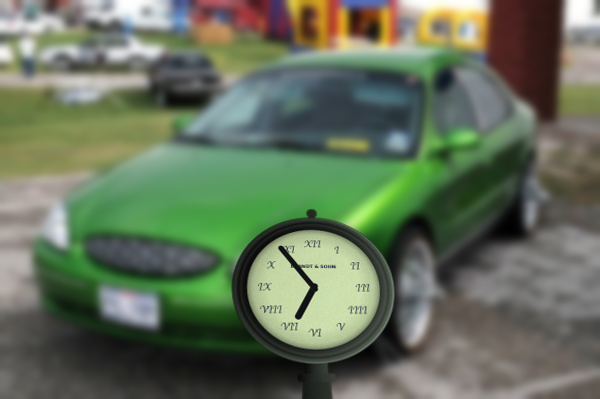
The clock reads 6.54
